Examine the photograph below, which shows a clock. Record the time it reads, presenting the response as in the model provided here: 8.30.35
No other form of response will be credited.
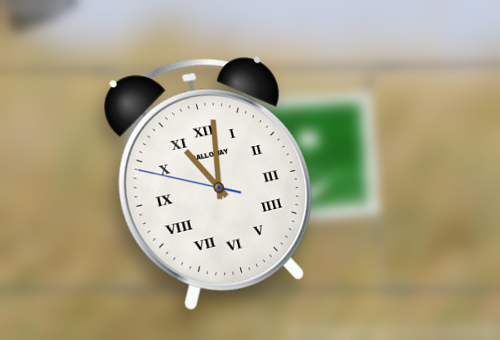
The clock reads 11.01.49
